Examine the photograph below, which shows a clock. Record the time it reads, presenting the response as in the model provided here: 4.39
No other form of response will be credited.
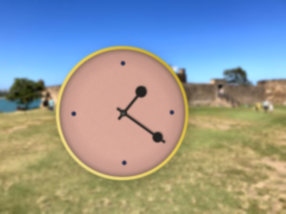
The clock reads 1.21
